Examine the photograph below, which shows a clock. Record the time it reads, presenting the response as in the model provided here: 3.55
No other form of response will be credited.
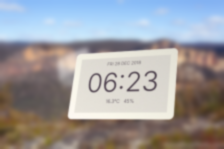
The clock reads 6.23
